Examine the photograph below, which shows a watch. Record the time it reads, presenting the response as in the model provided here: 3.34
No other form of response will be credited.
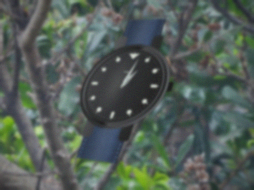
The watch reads 1.02
